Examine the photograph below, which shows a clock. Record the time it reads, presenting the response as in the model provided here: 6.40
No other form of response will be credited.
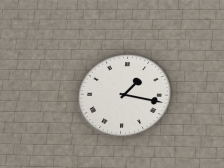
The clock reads 1.17
